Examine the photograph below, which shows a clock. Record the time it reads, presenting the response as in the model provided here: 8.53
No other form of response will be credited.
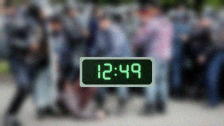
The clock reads 12.49
